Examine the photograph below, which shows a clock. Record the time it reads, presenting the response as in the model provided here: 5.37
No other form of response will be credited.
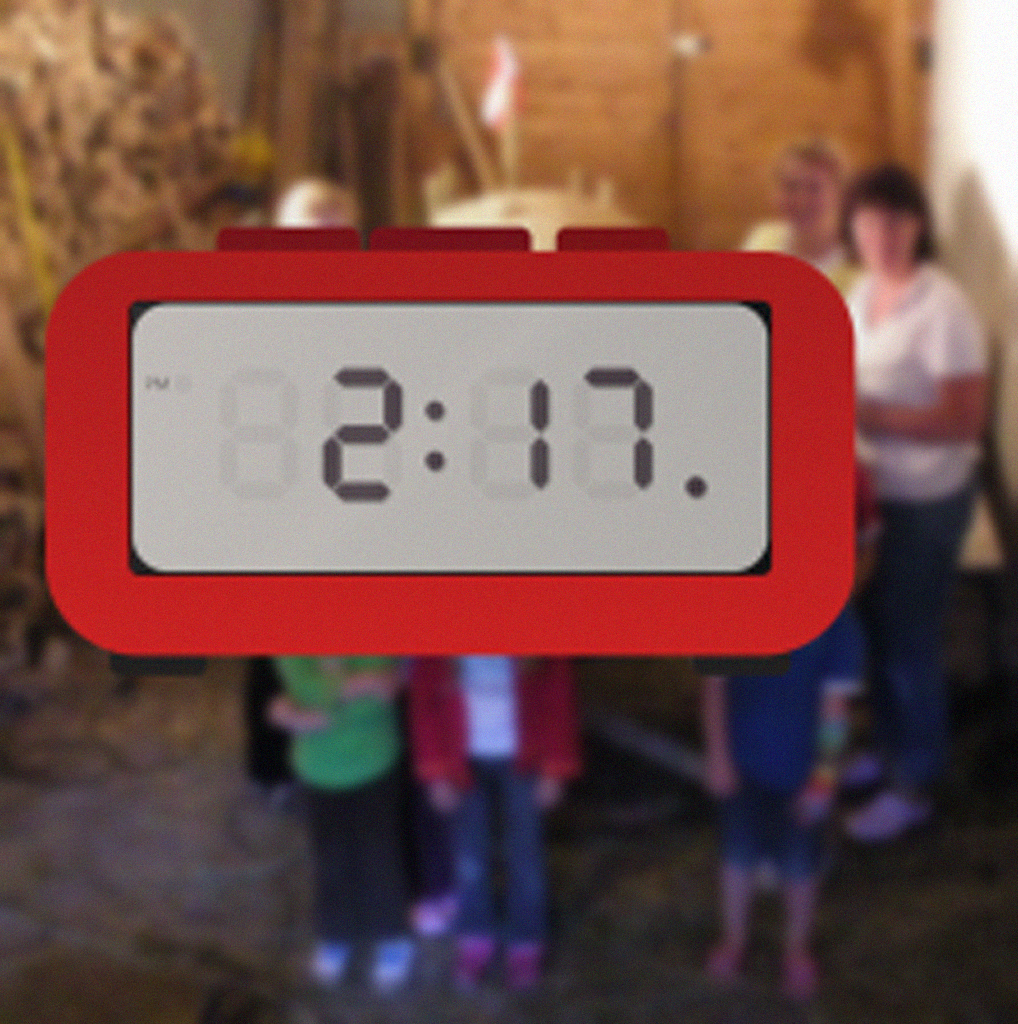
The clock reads 2.17
